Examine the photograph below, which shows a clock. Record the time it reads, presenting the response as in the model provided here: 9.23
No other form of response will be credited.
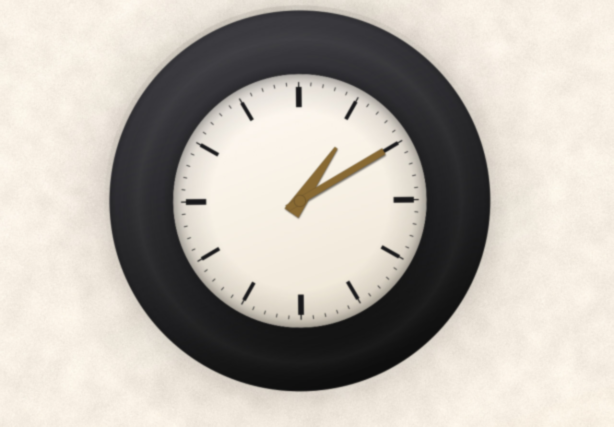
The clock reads 1.10
